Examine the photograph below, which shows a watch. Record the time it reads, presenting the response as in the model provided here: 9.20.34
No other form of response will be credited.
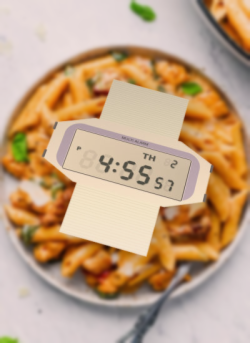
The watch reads 4.55.57
